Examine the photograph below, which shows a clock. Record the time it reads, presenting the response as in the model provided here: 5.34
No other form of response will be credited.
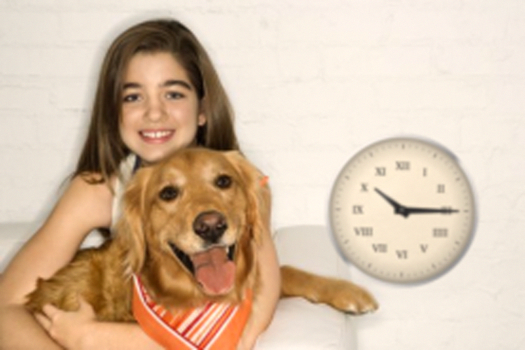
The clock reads 10.15
